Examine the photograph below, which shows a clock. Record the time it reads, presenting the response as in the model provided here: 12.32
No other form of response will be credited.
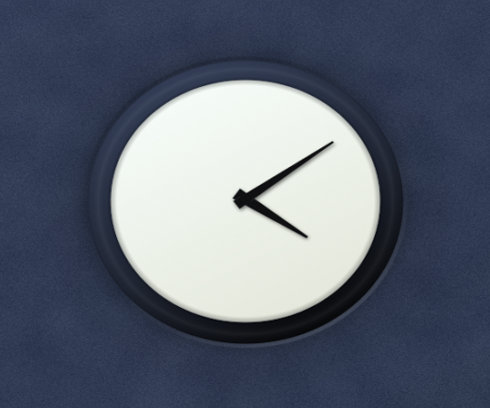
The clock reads 4.09
